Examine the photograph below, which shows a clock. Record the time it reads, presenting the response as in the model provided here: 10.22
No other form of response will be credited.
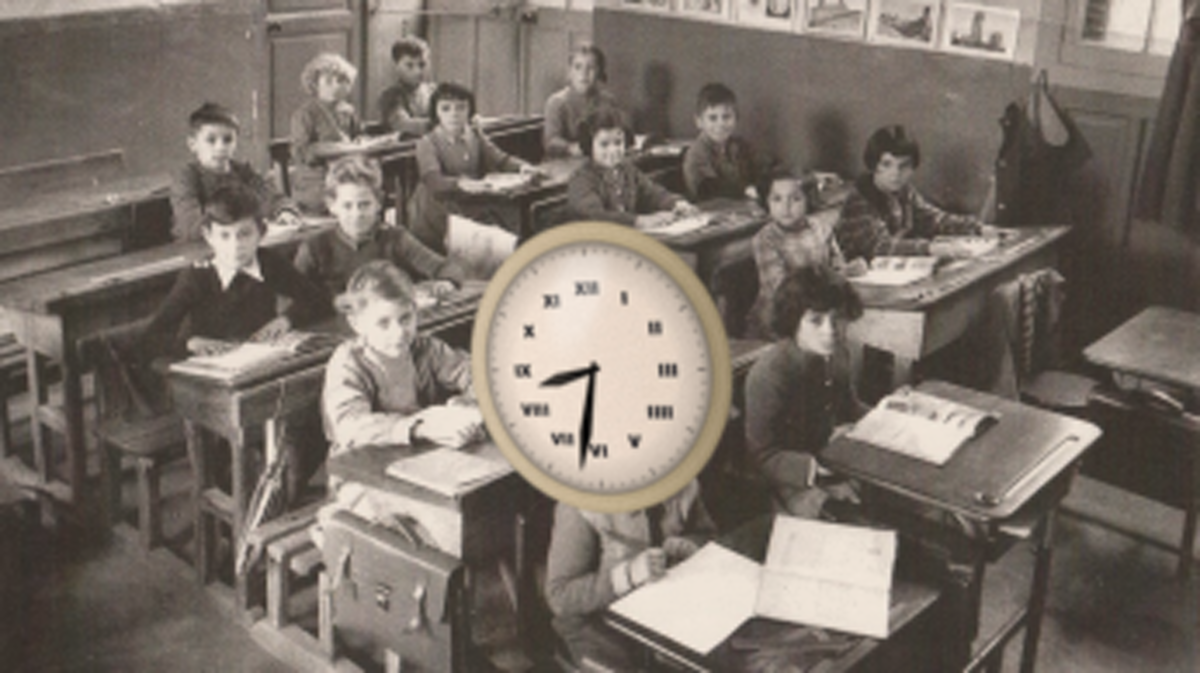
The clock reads 8.32
